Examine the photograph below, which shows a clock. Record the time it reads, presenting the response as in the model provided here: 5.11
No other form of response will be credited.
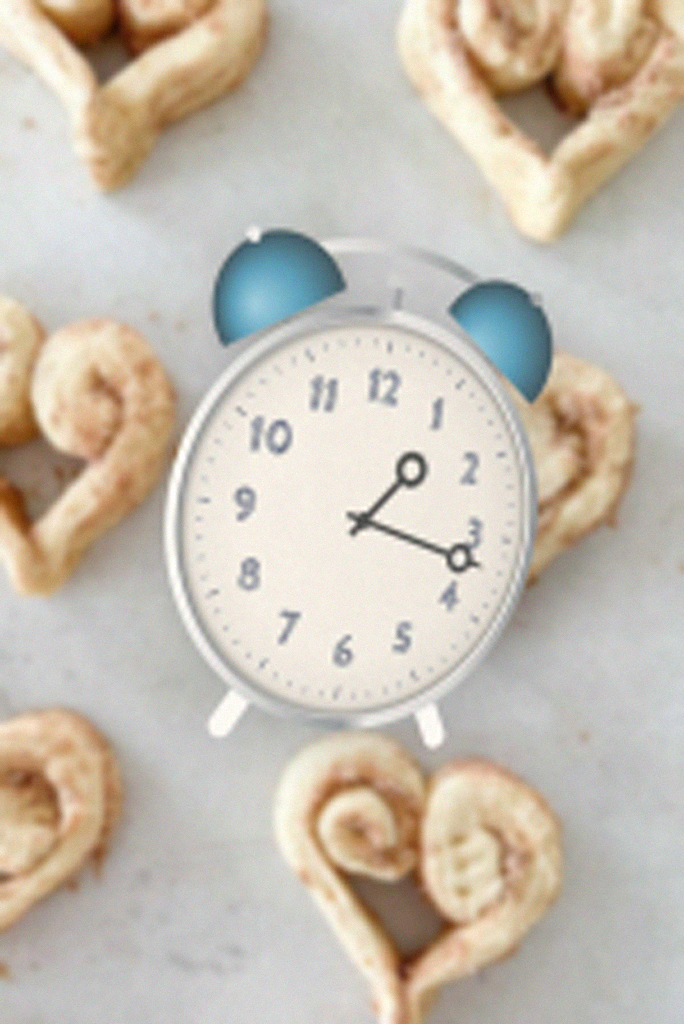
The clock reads 1.17
